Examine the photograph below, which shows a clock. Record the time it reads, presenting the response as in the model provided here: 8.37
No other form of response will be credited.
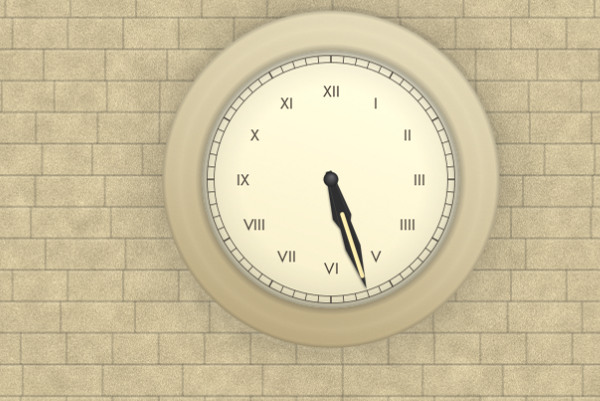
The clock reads 5.27
